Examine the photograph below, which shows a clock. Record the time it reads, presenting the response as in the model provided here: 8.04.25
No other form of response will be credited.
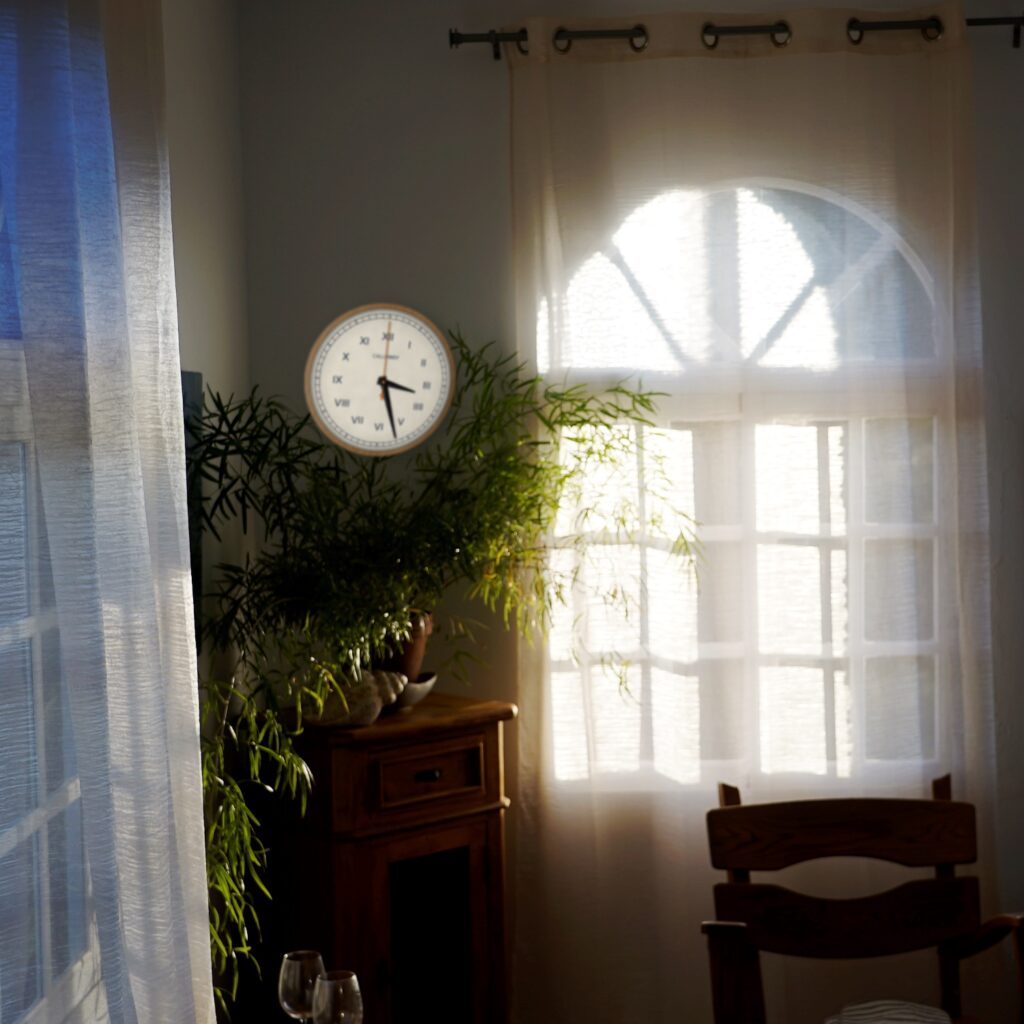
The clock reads 3.27.00
